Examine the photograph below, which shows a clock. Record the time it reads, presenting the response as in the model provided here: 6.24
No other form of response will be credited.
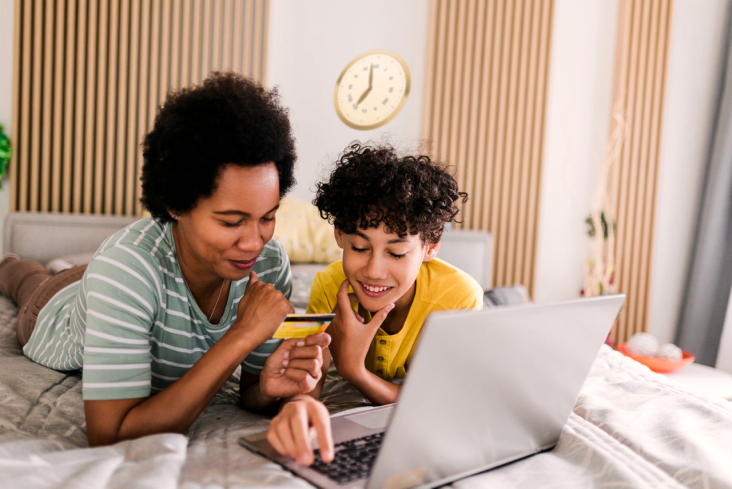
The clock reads 6.58
